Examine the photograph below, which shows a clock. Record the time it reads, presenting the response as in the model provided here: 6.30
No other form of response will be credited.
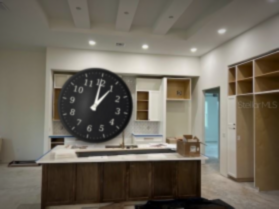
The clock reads 1.00
